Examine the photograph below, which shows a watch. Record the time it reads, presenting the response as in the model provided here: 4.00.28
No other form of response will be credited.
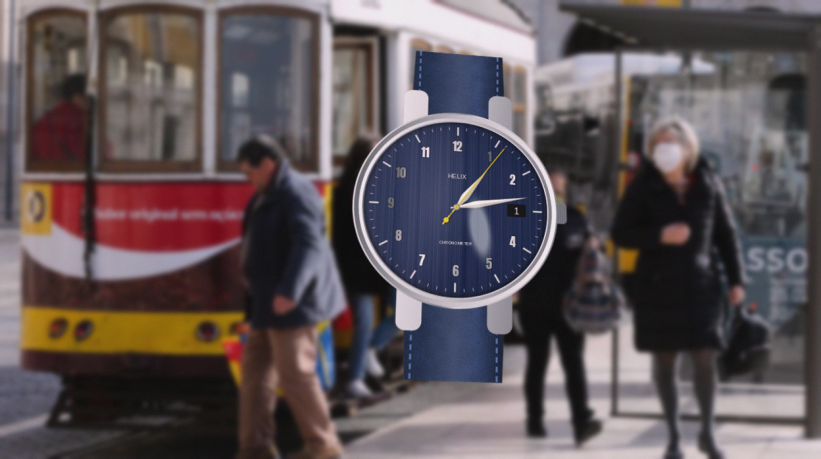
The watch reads 1.13.06
